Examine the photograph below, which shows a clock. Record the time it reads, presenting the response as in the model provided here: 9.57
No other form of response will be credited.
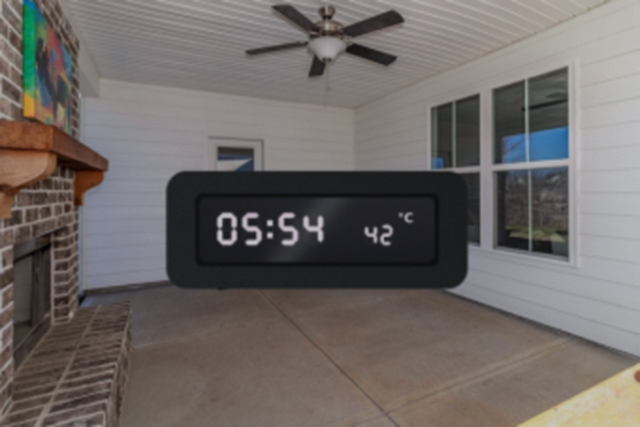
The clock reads 5.54
